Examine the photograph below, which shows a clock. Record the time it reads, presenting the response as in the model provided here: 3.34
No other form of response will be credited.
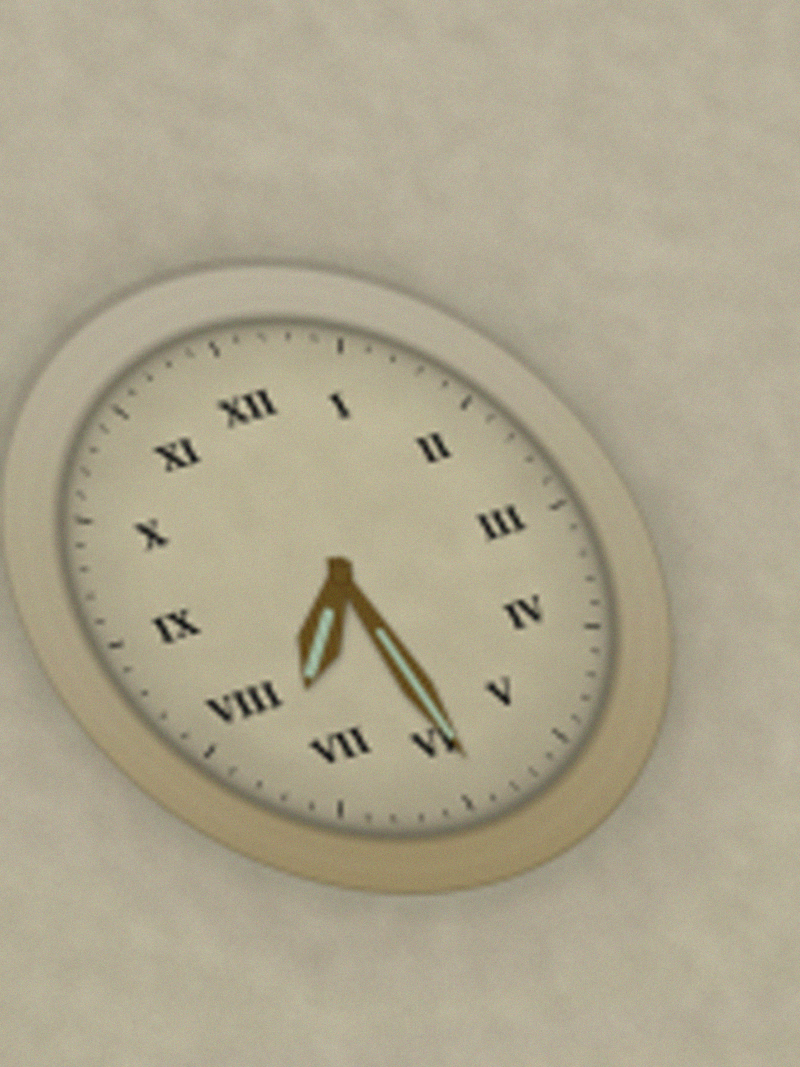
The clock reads 7.29
